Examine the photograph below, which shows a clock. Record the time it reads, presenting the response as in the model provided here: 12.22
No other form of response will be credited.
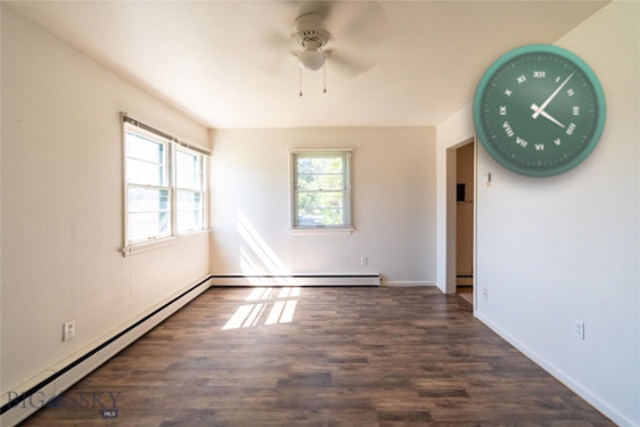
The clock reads 4.07
